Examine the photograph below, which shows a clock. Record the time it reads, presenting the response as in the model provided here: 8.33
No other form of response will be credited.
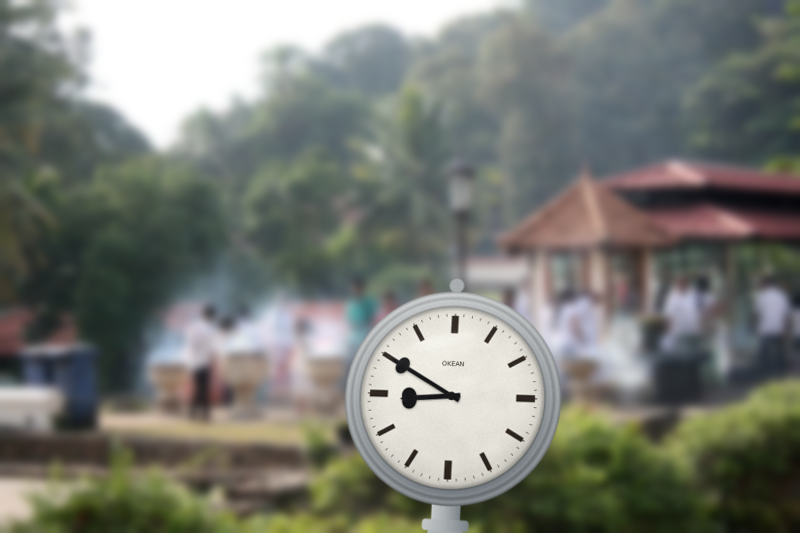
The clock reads 8.50
